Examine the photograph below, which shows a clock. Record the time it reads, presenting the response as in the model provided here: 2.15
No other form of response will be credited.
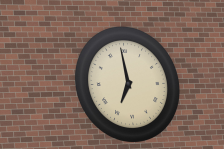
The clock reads 6.59
